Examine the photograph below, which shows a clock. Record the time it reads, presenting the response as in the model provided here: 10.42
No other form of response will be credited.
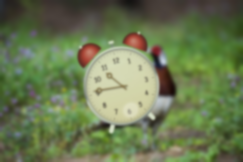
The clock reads 10.46
